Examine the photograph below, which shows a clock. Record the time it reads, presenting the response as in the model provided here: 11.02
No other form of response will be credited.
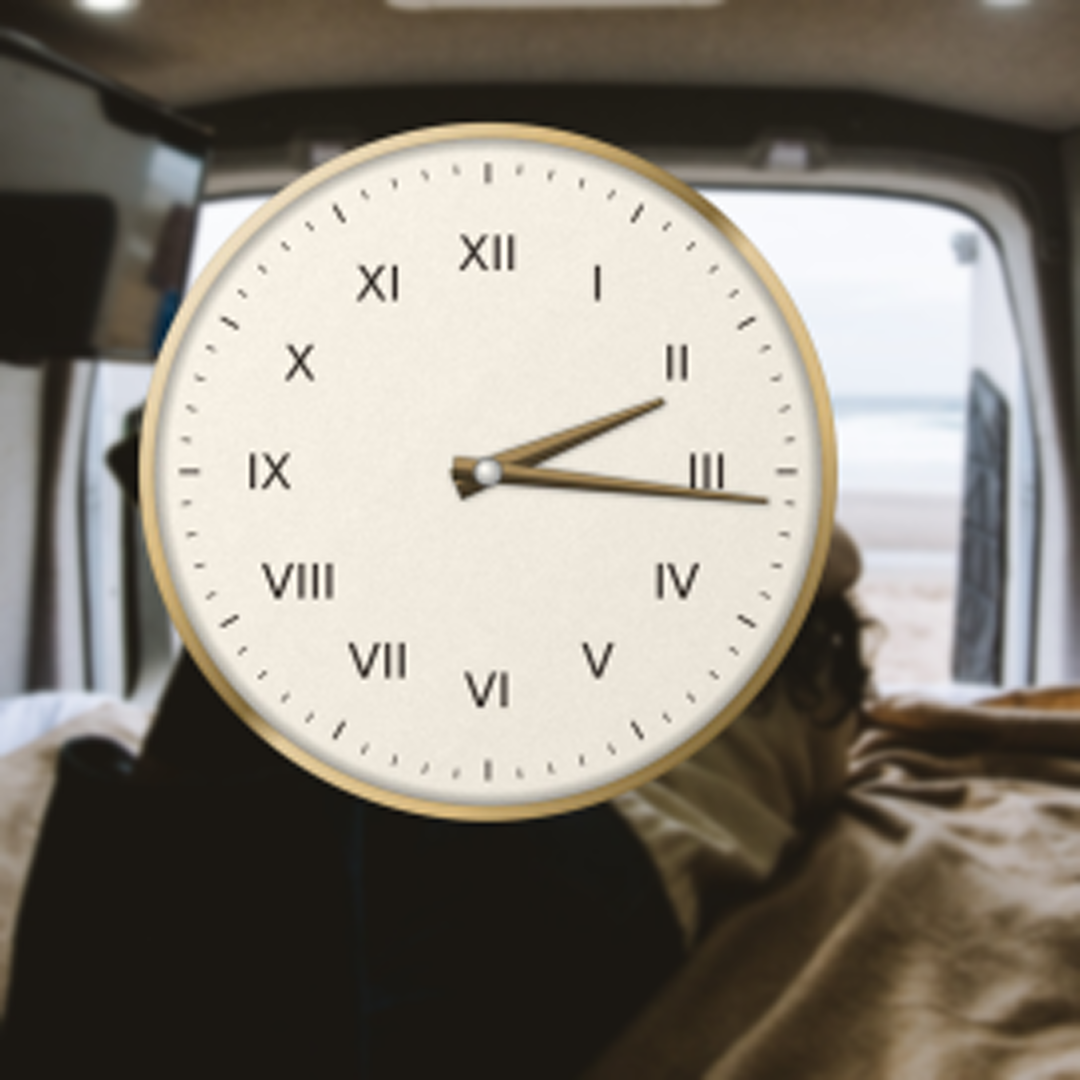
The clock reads 2.16
